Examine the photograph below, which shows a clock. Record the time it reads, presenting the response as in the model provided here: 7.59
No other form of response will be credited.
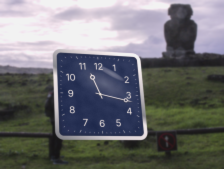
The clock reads 11.17
